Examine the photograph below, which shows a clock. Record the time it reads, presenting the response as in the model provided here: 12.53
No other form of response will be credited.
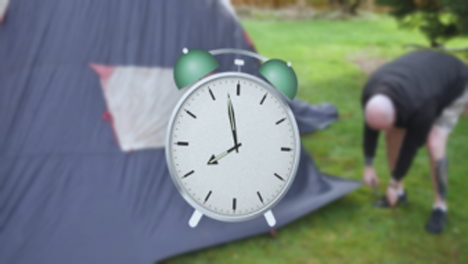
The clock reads 7.58
